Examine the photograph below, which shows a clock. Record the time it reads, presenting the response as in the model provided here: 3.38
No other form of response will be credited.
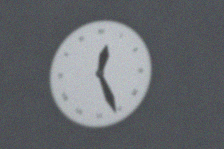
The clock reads 12.26
